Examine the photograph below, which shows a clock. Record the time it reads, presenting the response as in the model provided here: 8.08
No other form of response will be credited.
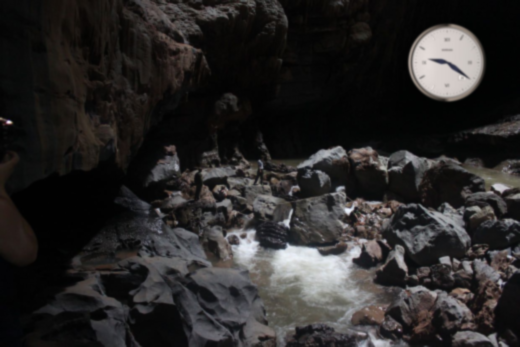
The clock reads 9.21
